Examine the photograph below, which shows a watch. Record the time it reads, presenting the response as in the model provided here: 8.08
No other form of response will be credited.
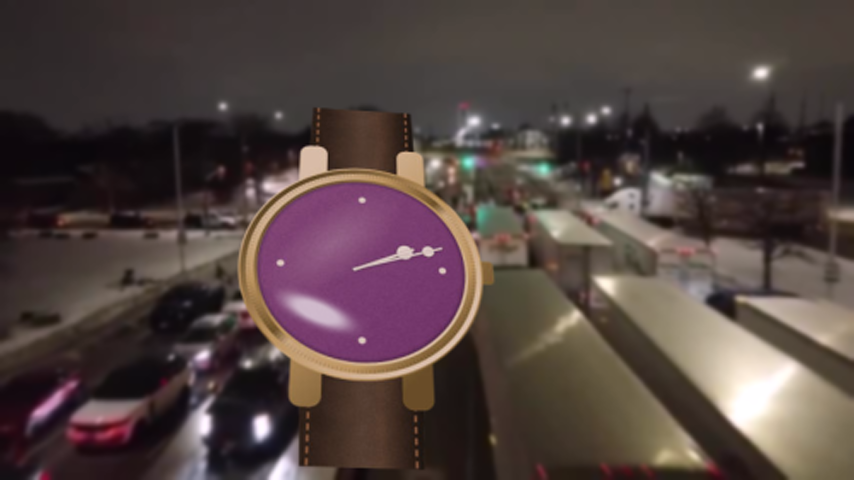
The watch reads 2.12
